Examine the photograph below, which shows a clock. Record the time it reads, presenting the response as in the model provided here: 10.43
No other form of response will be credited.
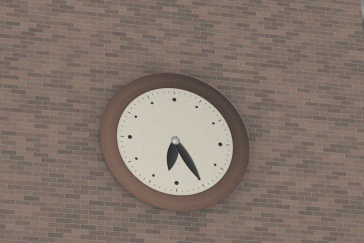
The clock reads 6.25
